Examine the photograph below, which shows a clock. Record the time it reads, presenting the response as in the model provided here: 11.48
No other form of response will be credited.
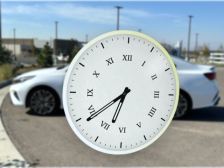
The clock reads 6.39
